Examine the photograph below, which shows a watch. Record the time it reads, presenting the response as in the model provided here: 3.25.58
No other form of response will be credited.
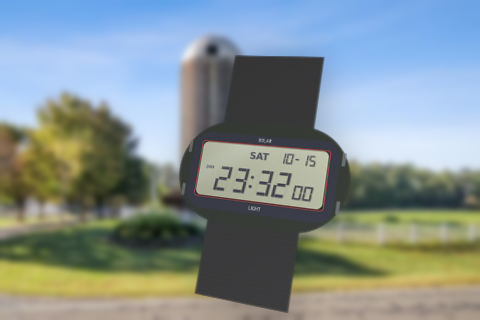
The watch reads 23.32.00
